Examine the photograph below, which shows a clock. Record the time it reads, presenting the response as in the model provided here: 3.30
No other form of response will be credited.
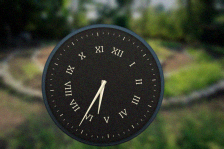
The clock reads 5.31
